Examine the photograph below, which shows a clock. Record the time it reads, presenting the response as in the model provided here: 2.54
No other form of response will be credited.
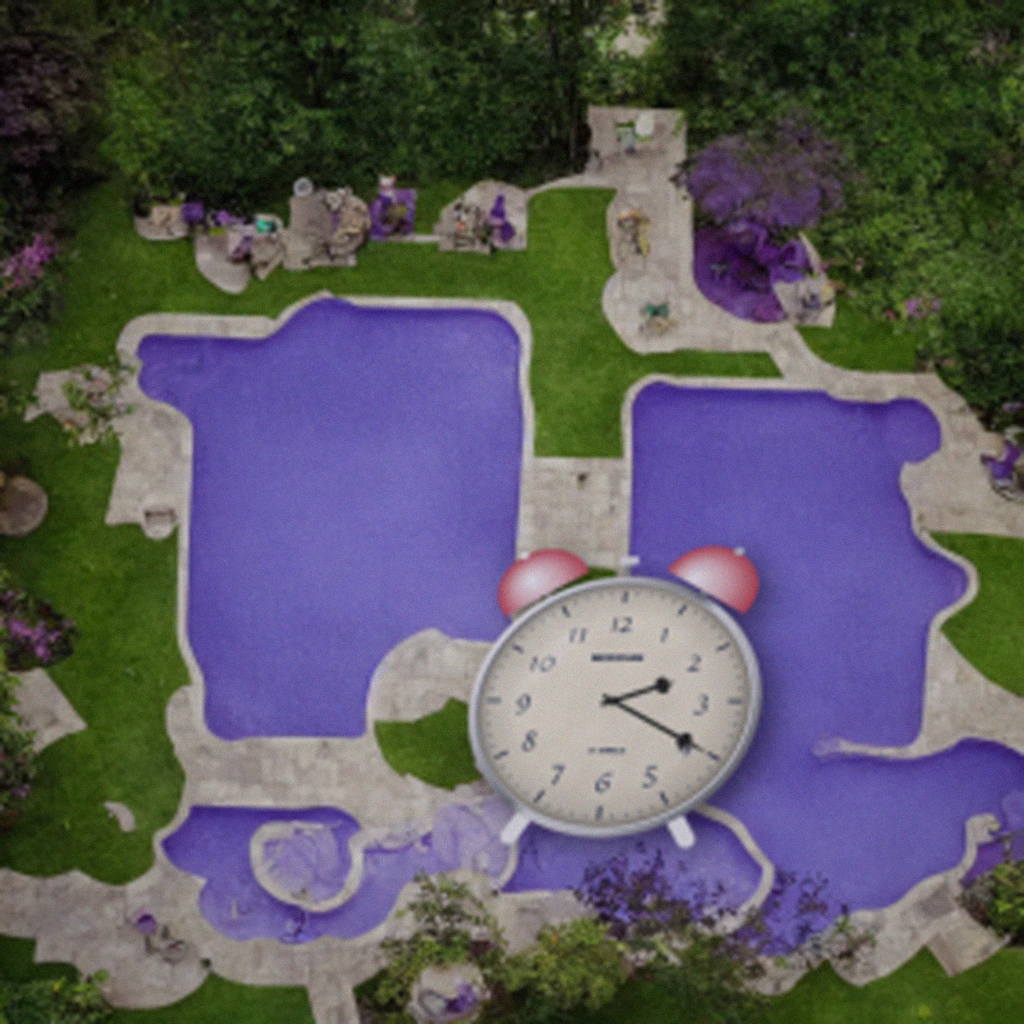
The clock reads 2.20
